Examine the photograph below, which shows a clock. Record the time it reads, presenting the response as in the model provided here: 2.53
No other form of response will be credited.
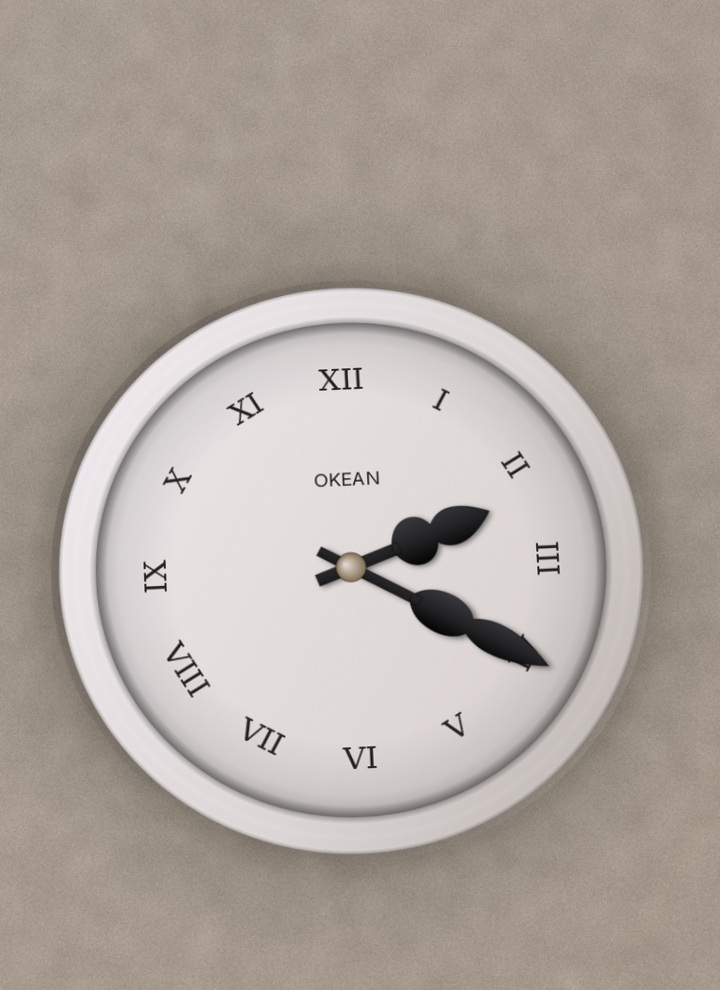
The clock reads 2.20
